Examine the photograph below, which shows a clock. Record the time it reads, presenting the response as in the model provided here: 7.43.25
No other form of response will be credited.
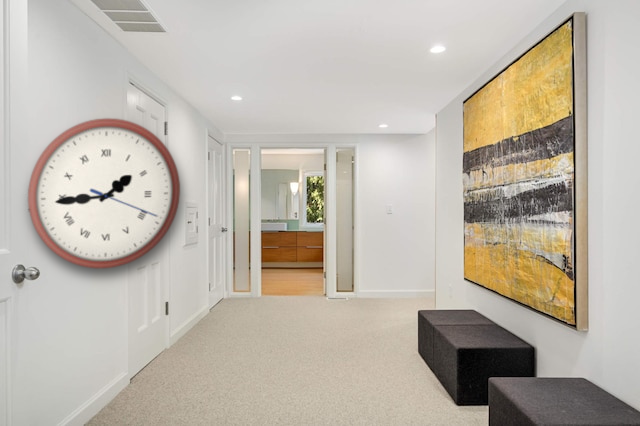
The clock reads 1.44.19
